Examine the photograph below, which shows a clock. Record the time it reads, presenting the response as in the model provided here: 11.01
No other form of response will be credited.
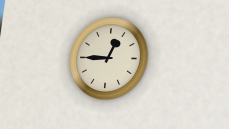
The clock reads 12.45
